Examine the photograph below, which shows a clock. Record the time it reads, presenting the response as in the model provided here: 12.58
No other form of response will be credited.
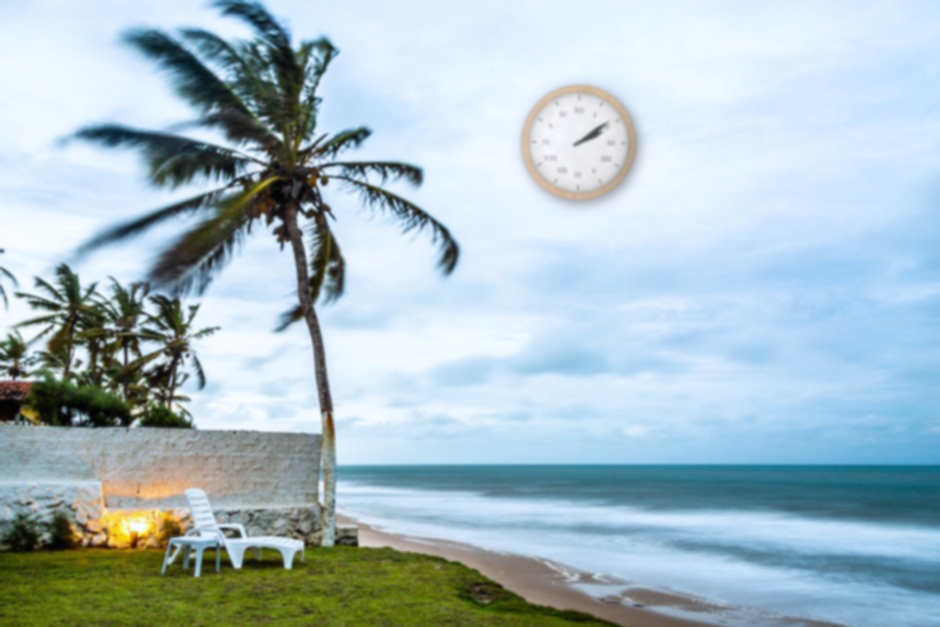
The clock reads 2.09
